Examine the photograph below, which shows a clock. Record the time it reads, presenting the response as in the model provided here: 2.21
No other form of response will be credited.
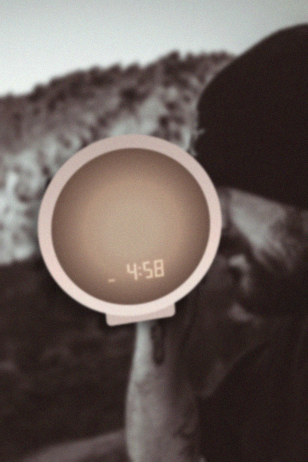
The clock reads 4.58
